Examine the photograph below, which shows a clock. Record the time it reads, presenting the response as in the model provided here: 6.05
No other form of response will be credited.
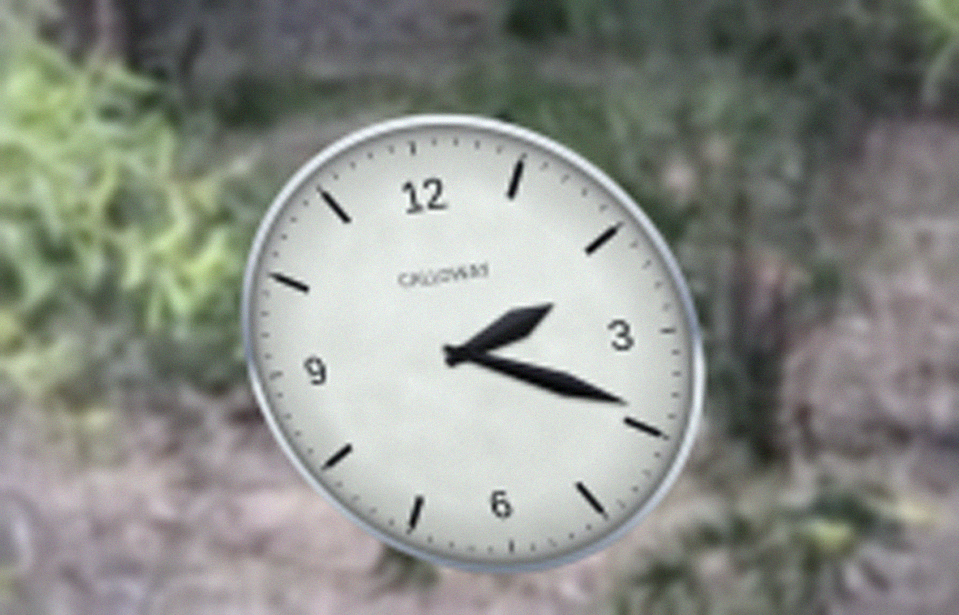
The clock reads 2.19
